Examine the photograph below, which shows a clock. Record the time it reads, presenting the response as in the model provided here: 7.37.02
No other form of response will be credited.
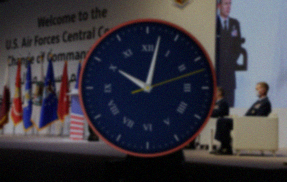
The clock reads 10.02.12
